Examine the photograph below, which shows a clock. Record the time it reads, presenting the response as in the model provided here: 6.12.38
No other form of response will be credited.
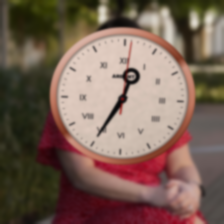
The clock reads 12.35.01
